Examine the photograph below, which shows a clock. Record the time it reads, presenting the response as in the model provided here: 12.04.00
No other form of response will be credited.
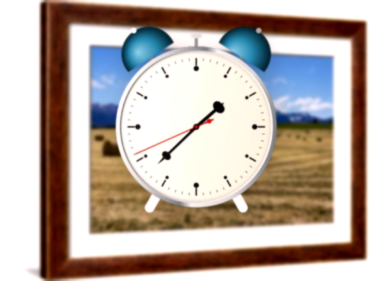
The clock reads 1.37.41
